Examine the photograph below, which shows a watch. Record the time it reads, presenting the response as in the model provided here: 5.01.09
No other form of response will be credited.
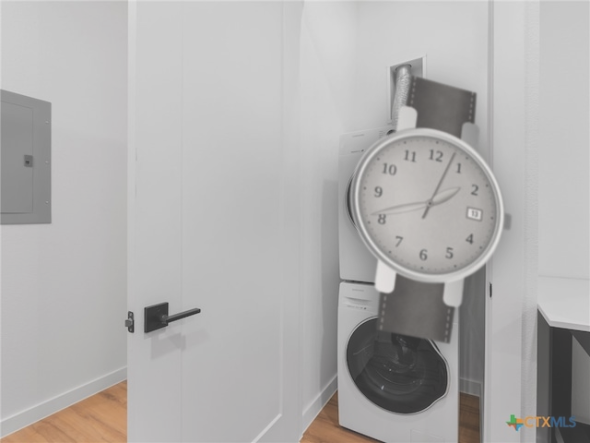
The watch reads 1.41.03
